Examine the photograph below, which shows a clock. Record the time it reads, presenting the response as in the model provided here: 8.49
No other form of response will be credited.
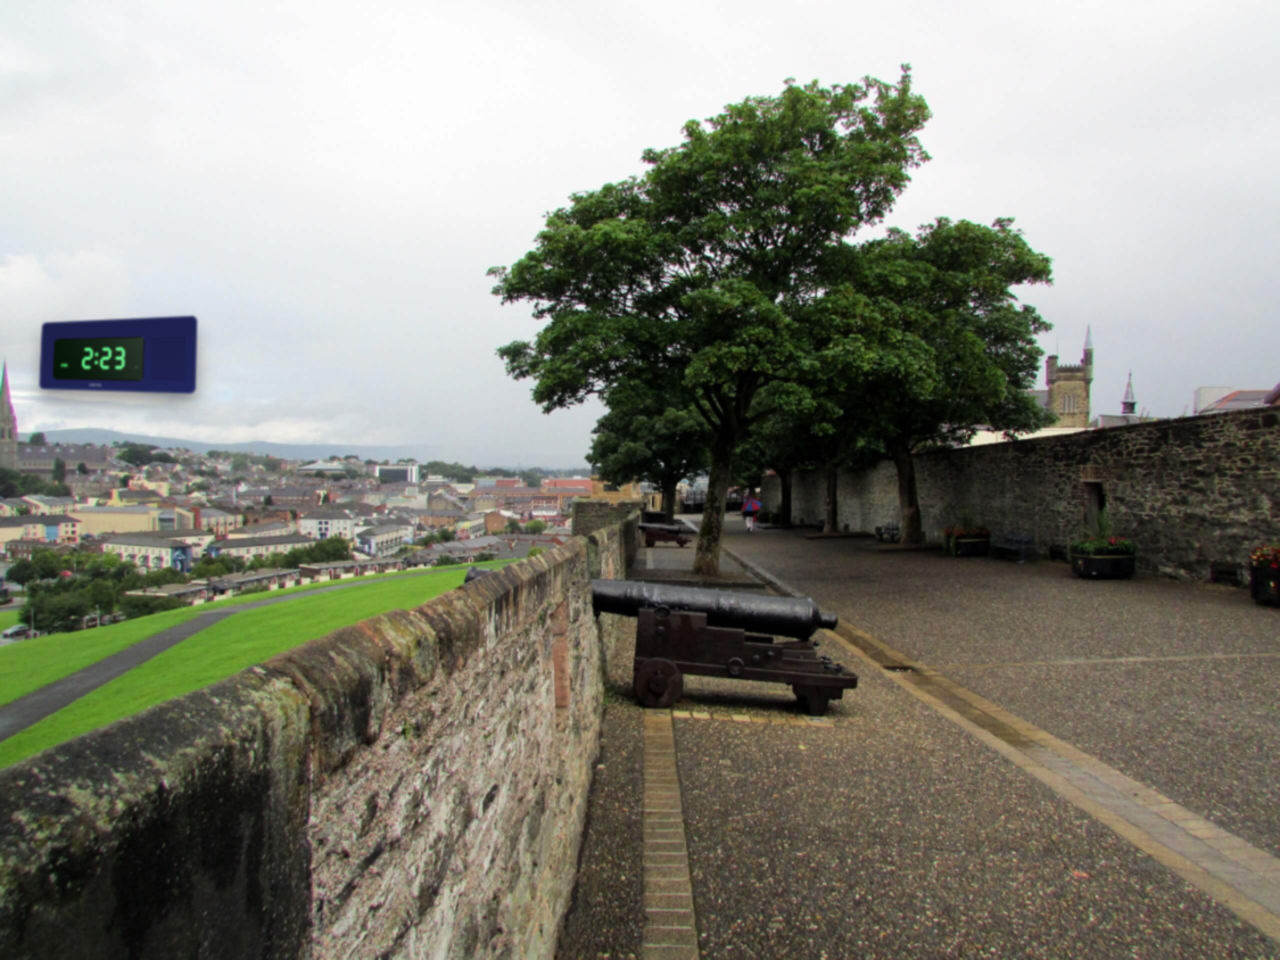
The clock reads 2.23
